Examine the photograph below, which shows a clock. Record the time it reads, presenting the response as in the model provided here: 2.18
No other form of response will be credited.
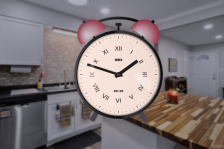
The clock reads 1.48
